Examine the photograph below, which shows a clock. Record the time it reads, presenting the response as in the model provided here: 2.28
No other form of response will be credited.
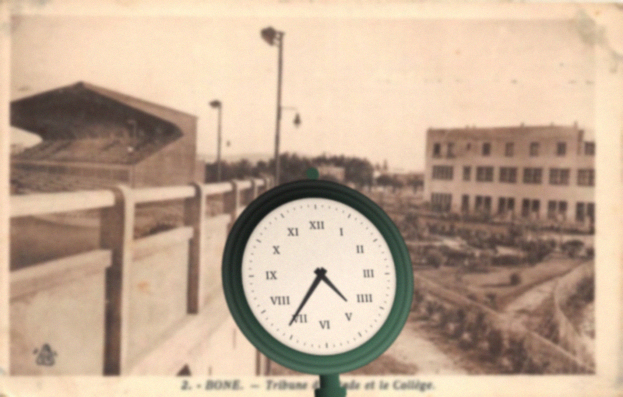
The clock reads 4.36
